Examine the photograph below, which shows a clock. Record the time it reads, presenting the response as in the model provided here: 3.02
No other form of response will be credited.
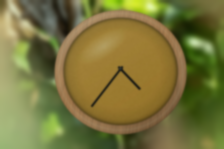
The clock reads 4.36
